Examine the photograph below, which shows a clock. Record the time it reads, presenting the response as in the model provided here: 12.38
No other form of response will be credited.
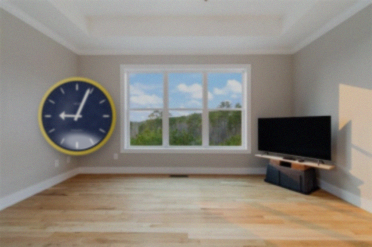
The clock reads 9.04
